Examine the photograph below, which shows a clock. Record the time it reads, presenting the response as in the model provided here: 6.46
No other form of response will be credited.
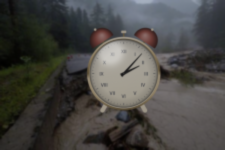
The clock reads 2.07
